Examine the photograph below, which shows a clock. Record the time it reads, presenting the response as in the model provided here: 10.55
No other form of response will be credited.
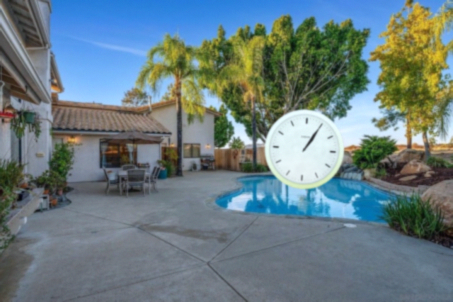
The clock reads 1.05
